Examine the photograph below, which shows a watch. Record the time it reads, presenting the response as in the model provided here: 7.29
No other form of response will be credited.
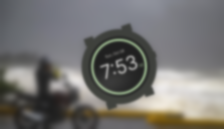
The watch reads 7.53
